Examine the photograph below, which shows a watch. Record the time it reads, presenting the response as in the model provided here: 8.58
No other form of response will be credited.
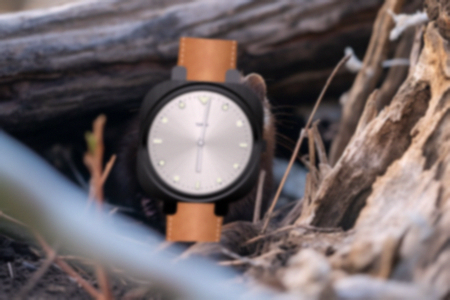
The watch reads 6.01
